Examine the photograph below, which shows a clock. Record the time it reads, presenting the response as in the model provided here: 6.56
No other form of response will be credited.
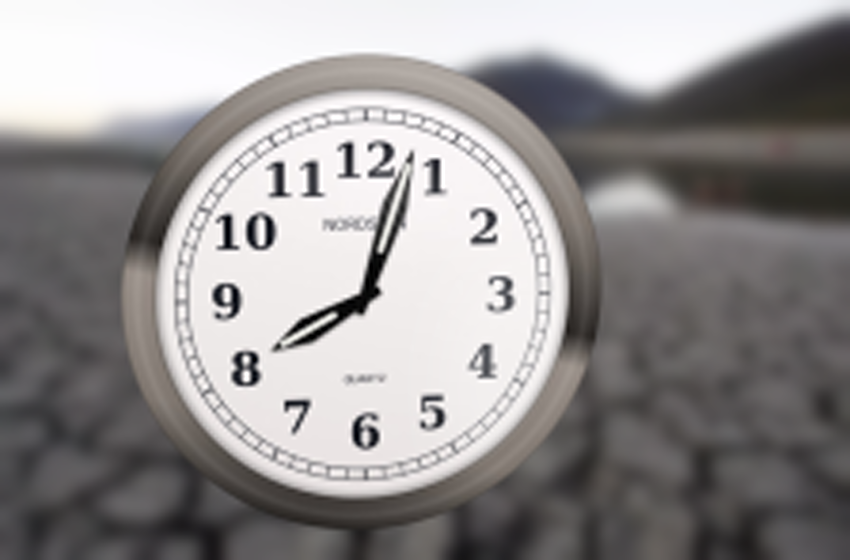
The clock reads 8.03
